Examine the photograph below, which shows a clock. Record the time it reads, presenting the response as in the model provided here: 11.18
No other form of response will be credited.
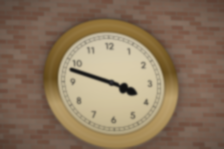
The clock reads 3.48
